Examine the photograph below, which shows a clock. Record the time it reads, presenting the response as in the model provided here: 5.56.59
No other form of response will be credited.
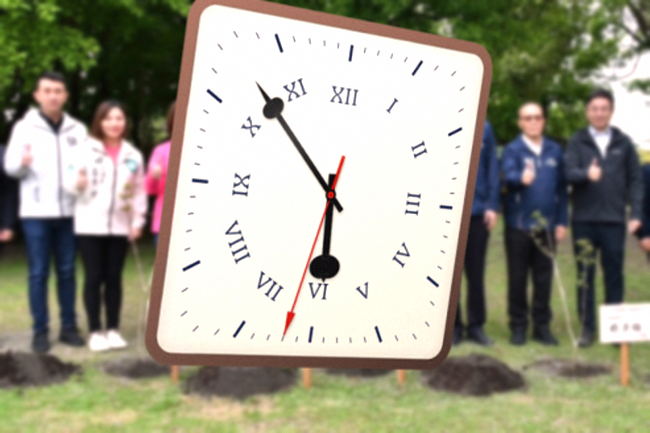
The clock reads 5.52.32
